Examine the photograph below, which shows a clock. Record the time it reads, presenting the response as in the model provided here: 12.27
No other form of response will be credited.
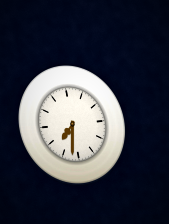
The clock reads 7.32
